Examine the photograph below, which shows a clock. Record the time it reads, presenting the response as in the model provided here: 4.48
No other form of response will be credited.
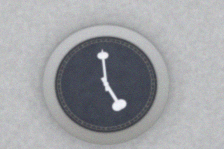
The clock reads 4.59
